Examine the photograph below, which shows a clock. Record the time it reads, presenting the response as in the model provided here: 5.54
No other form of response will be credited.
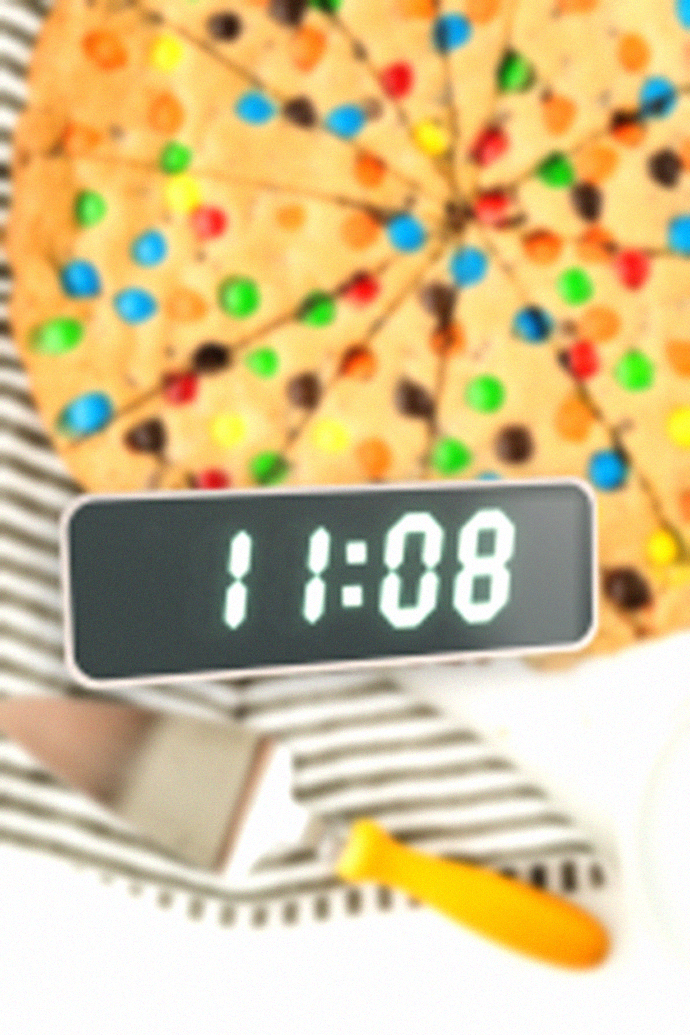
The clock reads 11.08
